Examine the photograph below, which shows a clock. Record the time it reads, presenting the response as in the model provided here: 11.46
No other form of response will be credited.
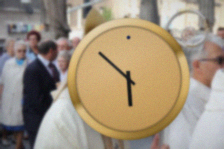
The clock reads 5.52
